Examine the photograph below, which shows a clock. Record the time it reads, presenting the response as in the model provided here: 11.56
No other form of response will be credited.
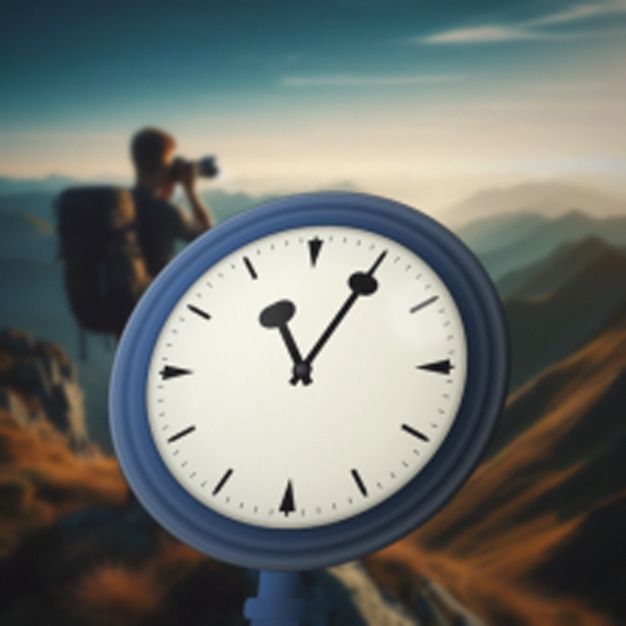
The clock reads 11.05
